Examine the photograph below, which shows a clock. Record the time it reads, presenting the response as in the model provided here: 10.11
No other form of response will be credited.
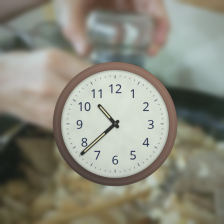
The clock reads 10.38
